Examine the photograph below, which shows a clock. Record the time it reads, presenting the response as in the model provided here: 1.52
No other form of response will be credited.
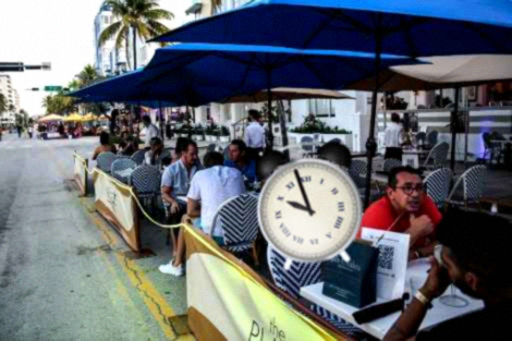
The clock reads 9.58
